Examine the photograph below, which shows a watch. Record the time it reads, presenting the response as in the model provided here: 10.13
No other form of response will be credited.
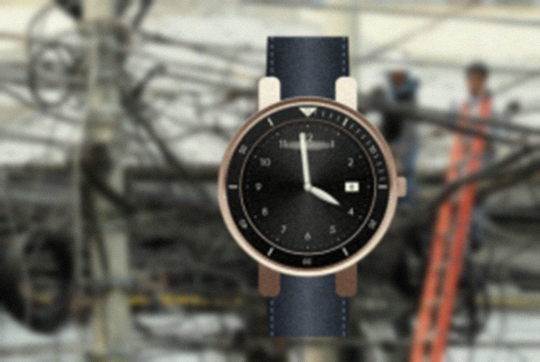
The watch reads 3.59
